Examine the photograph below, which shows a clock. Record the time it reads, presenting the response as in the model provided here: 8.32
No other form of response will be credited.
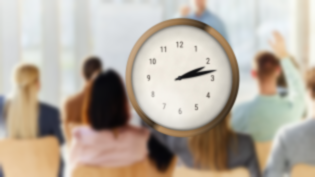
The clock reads 2.13
